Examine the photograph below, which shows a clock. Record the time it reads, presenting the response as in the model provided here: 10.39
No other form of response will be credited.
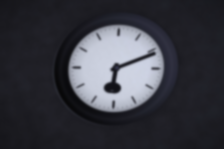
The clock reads 6.11
